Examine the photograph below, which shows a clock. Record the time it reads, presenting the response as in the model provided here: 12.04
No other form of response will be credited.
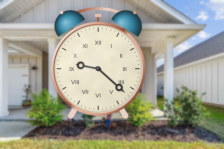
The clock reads 9.22
